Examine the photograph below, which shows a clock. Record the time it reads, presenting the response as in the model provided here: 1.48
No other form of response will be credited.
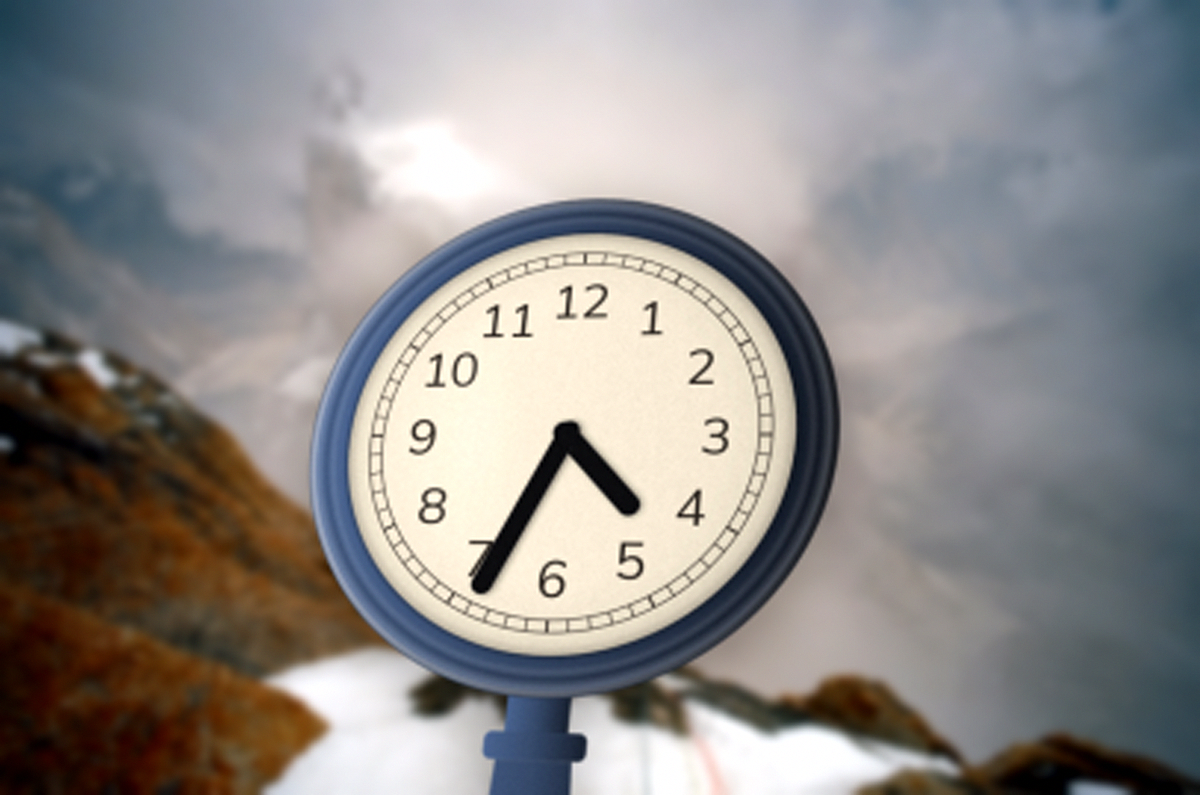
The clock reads 4.34
